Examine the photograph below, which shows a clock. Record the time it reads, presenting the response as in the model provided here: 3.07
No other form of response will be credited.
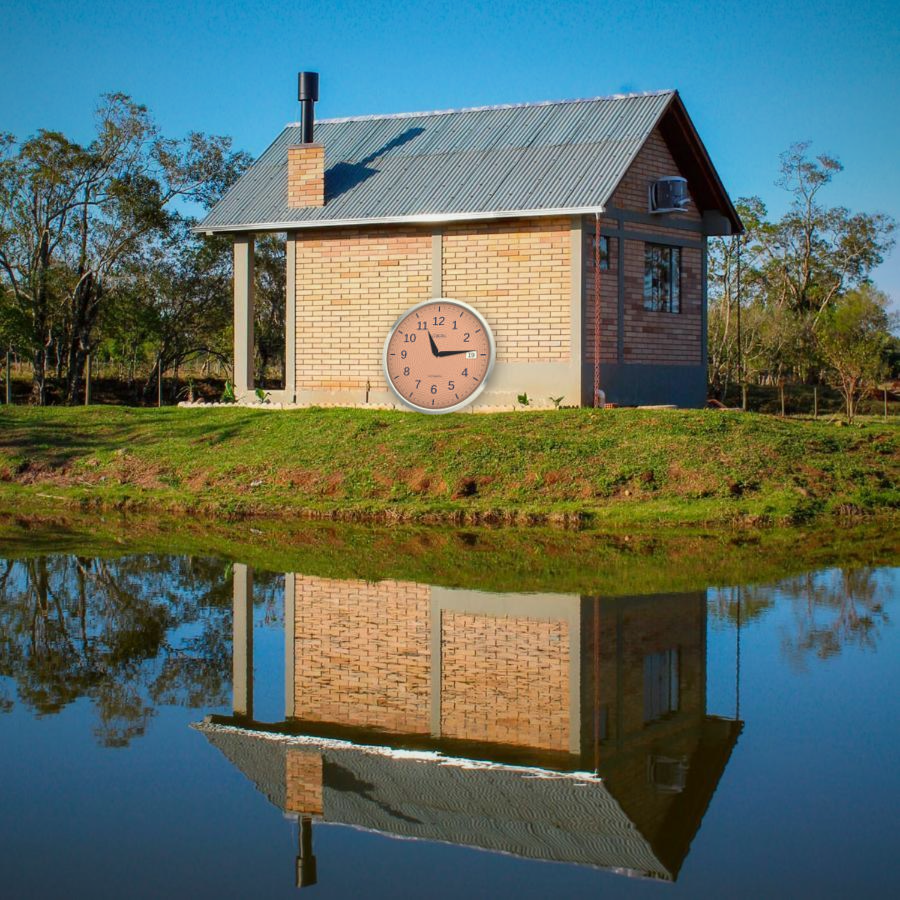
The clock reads 11.14
